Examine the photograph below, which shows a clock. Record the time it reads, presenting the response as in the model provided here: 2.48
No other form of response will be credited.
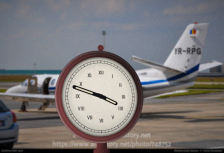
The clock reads 3.48
